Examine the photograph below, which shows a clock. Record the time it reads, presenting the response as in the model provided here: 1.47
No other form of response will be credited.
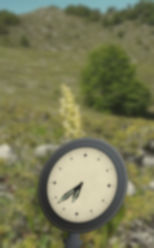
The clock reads 6.38
